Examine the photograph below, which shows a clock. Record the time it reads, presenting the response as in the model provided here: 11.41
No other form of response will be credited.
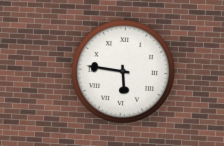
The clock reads 5.46
